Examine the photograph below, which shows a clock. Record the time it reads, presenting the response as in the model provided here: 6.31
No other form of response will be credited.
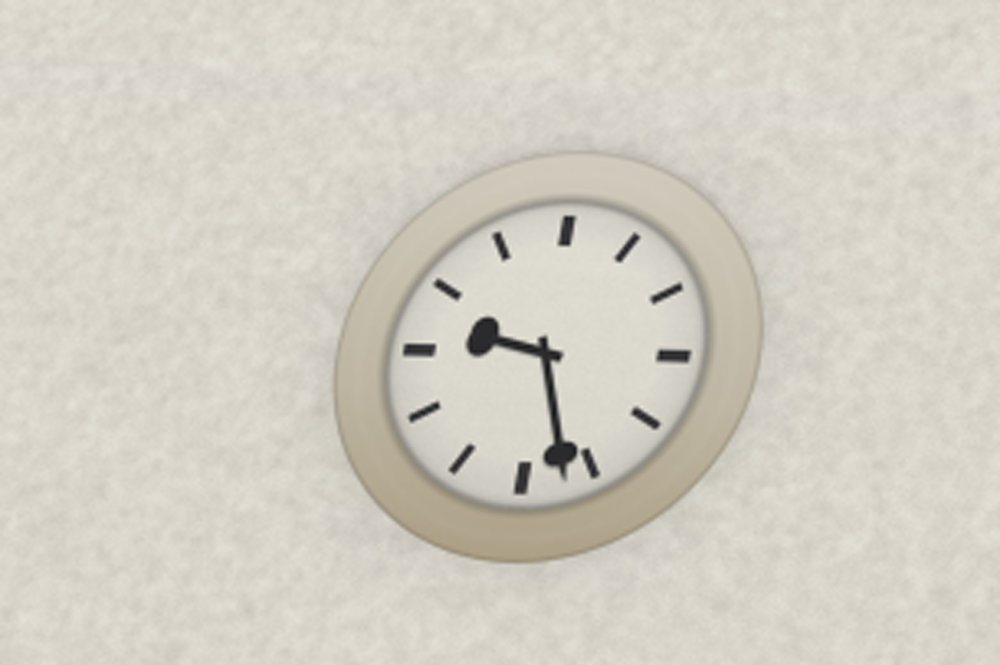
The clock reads 9.27
